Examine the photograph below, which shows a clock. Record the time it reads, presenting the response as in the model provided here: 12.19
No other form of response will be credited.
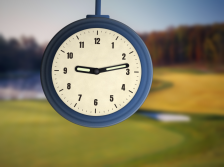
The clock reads 9.13
